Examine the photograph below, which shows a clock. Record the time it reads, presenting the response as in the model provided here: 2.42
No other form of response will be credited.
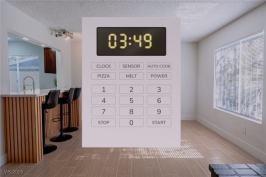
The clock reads 3.49
